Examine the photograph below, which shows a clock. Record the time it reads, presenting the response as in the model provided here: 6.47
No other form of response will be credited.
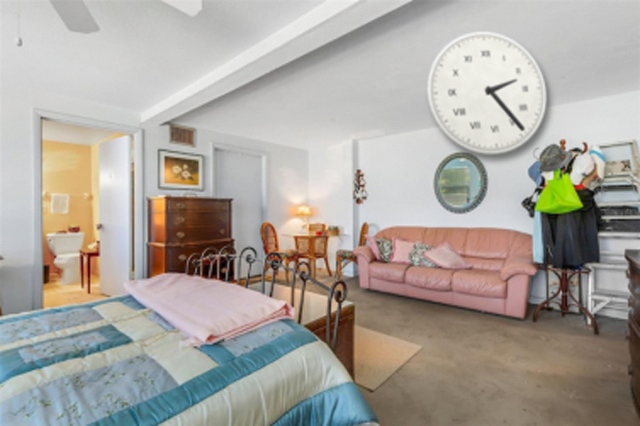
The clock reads 2.24
